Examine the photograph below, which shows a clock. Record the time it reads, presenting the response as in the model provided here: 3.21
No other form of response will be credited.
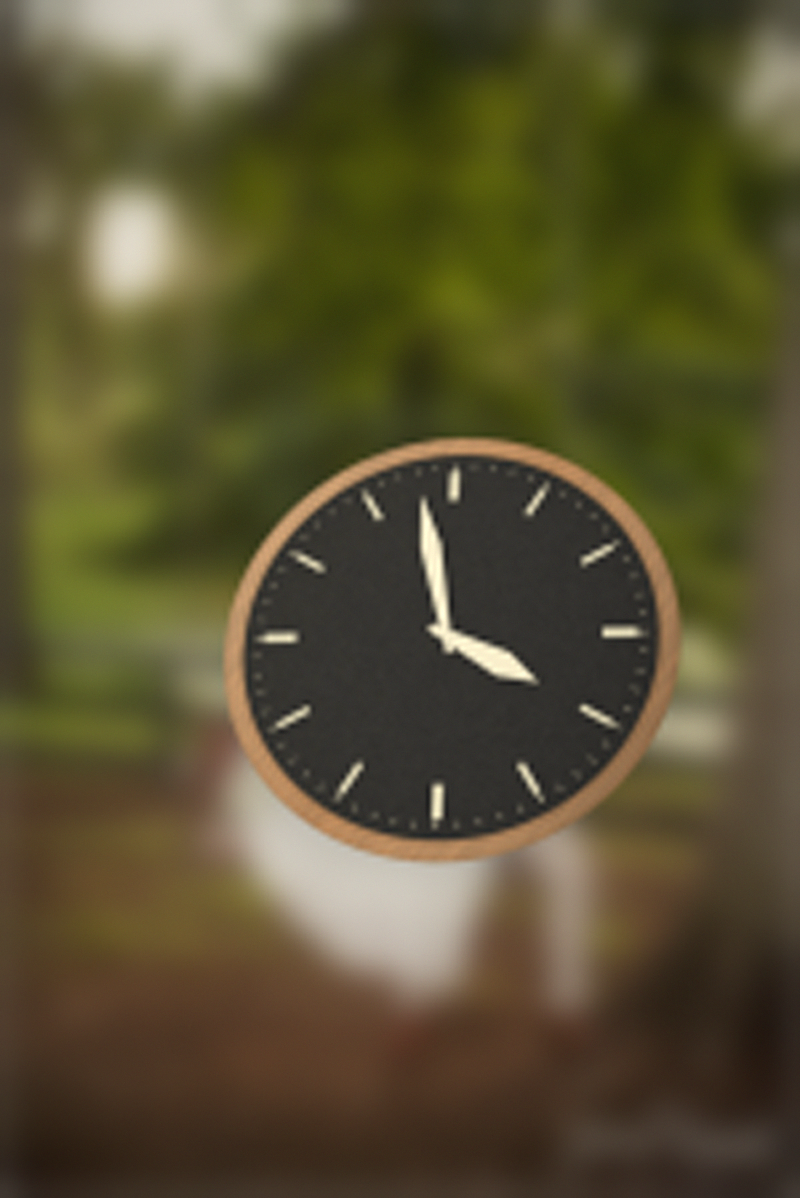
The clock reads 3.58
